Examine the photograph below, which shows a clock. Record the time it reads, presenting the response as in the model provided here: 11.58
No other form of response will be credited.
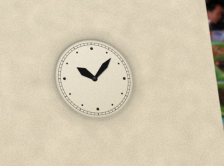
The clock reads 10.07
